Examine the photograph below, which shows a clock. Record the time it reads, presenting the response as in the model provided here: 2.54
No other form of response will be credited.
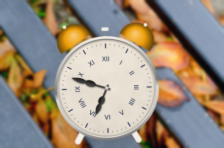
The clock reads 6.48
